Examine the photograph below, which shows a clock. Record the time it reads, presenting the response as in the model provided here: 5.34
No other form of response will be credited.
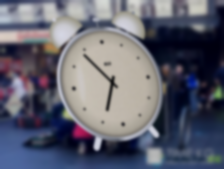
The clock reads 6.54
